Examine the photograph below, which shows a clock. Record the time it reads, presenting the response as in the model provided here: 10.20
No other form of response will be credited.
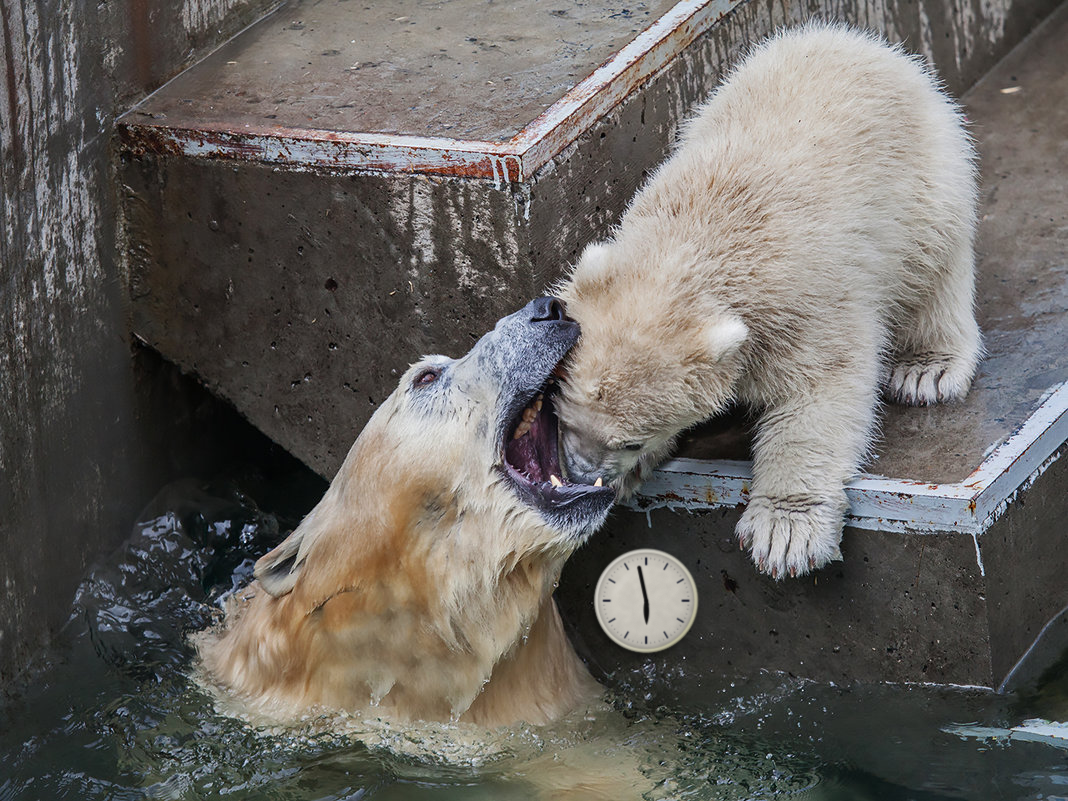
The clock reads 5.58
